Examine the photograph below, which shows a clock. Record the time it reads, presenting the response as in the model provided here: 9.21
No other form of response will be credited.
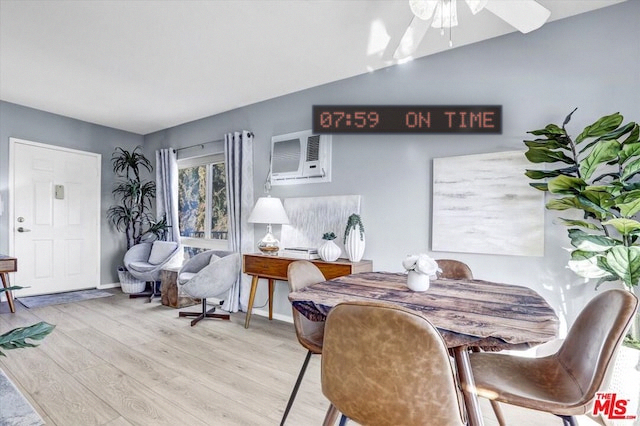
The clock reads 7.59
